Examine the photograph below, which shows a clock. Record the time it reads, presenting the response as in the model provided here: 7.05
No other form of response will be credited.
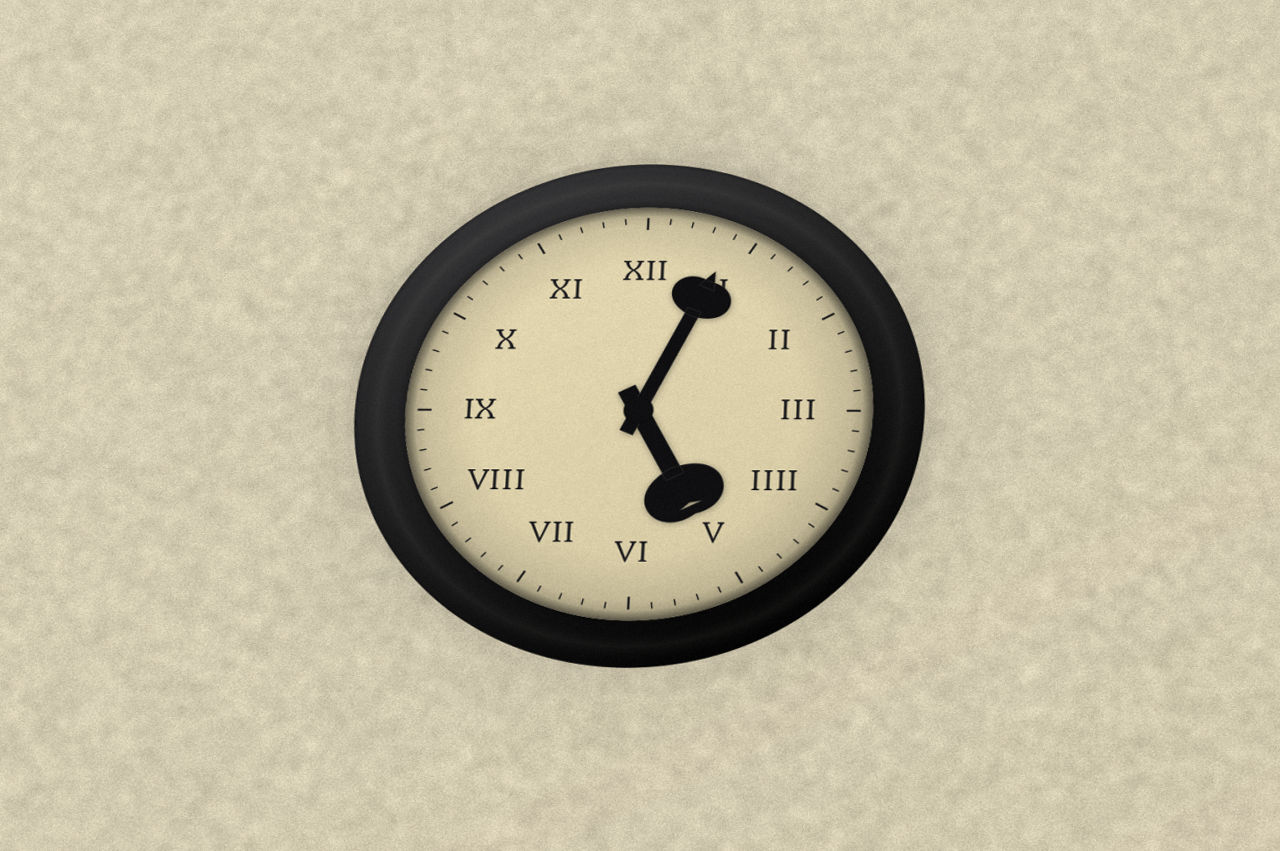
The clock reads 5.04
